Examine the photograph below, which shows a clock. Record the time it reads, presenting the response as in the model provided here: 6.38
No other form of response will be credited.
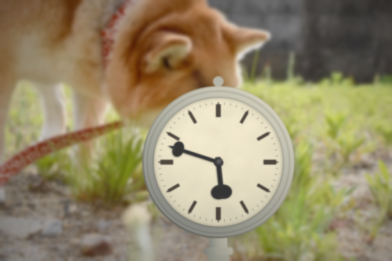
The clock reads 5.48
